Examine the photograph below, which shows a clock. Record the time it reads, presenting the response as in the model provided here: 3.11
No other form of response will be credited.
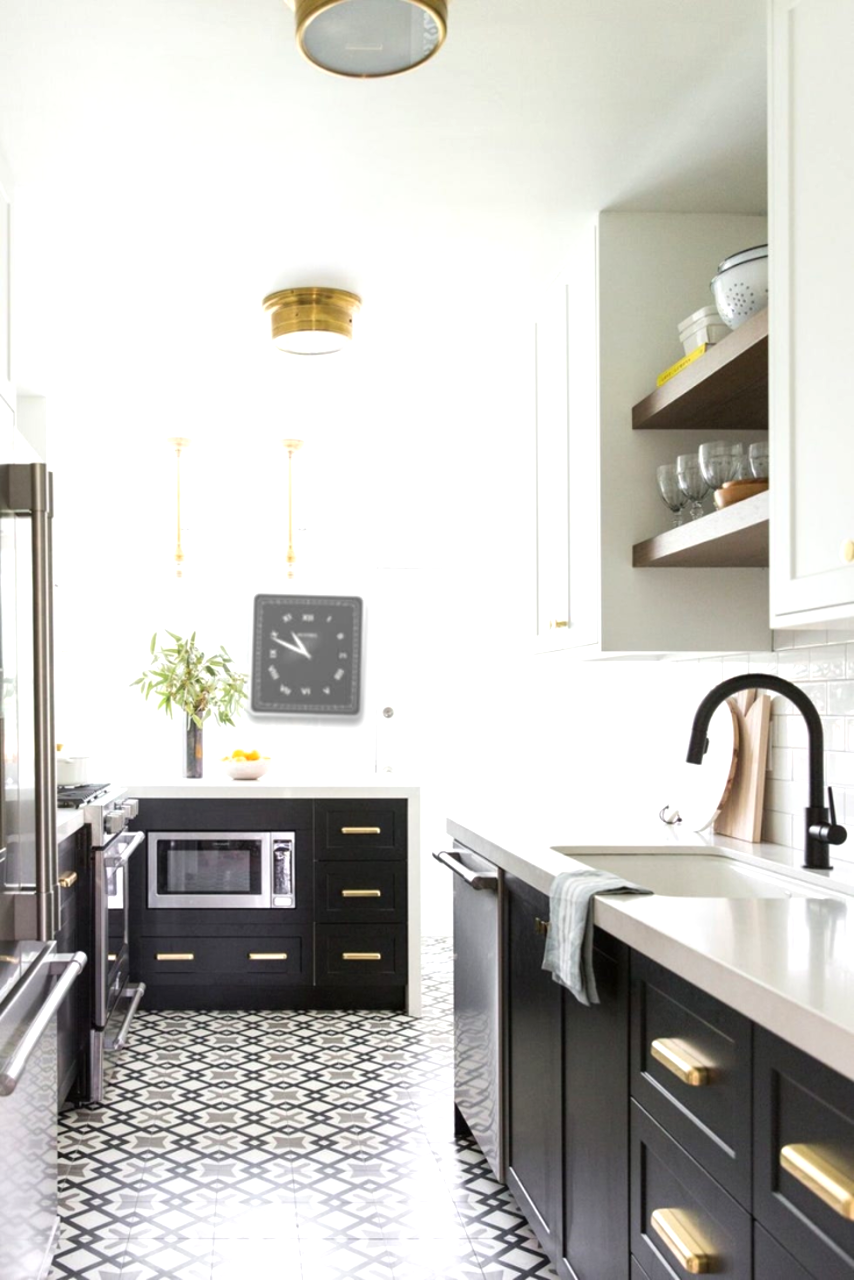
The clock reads 10.49
